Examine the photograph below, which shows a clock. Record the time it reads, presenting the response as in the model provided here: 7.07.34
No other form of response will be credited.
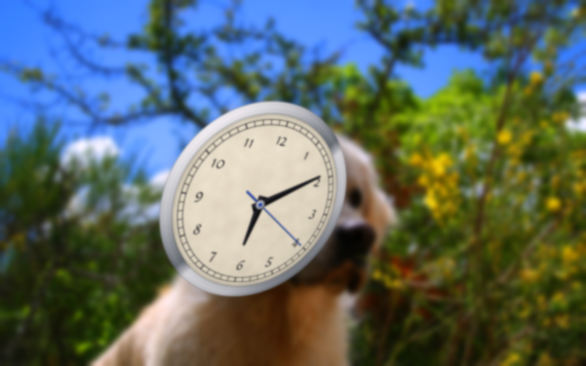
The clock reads 6.09.20
